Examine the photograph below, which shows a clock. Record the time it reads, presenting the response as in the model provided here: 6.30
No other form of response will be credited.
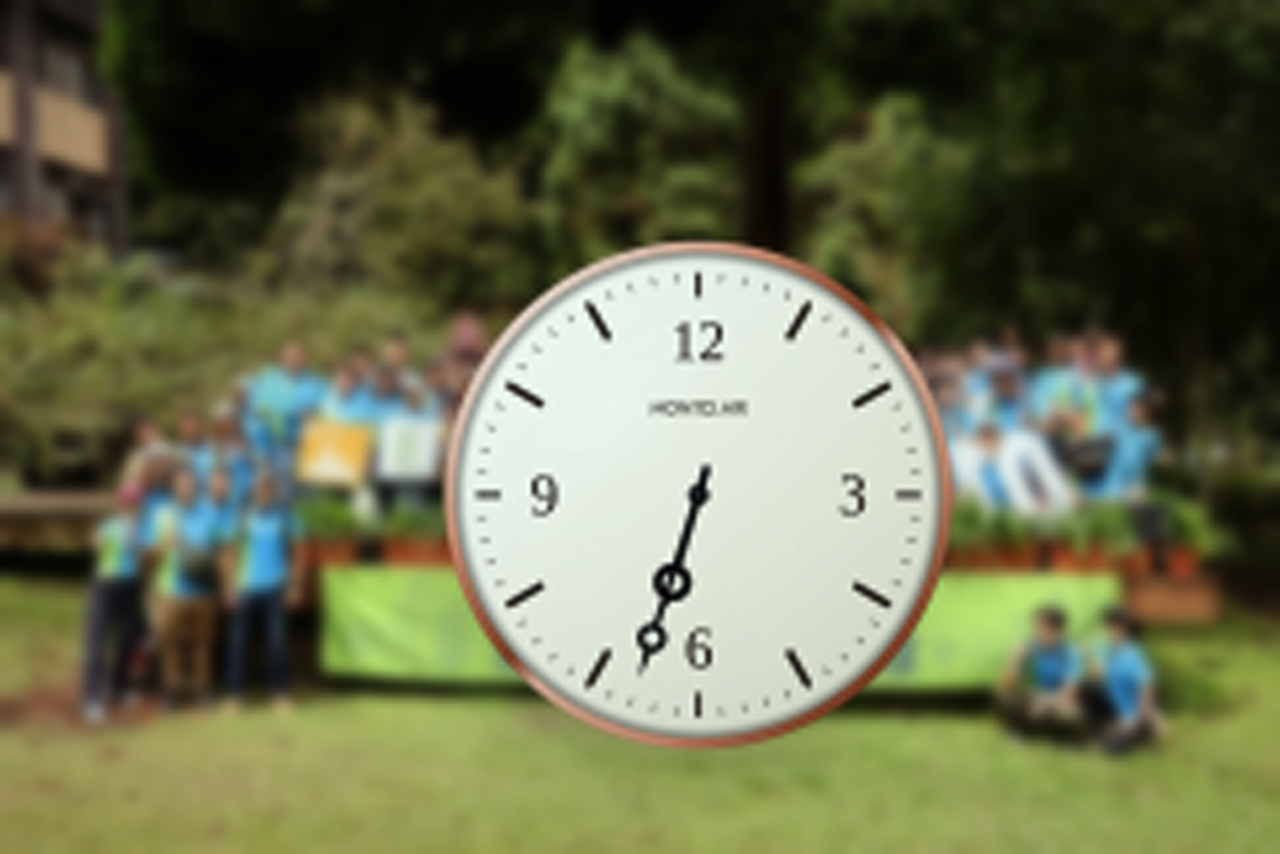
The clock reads 6.33
